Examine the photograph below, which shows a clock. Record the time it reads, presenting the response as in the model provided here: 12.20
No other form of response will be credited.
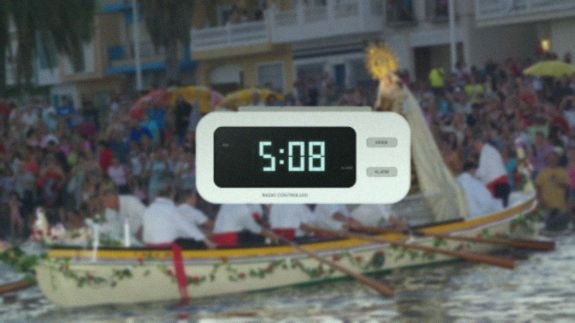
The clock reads 5.08
